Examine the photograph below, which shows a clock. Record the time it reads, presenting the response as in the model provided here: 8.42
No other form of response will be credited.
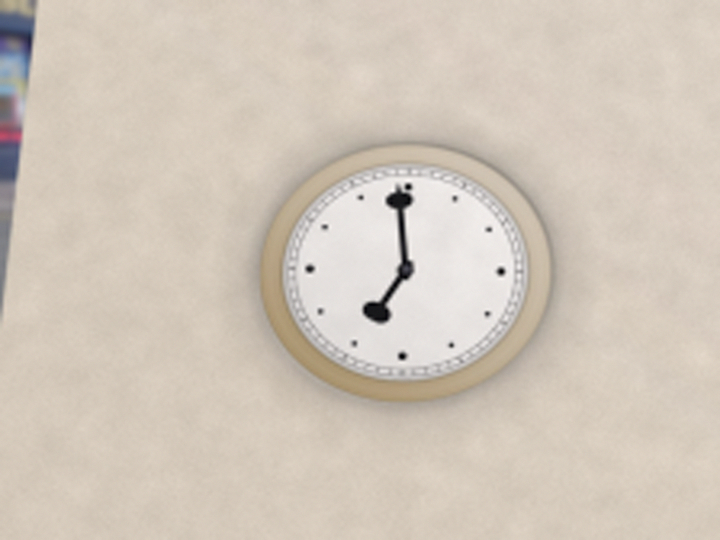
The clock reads 6.59
